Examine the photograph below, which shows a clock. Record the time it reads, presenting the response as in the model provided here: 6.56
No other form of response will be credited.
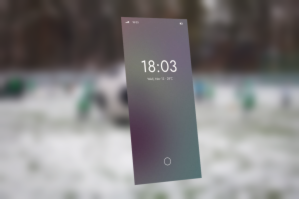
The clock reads 18.03
